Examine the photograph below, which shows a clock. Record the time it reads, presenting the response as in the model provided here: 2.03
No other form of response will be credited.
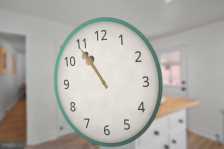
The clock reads 10.54
